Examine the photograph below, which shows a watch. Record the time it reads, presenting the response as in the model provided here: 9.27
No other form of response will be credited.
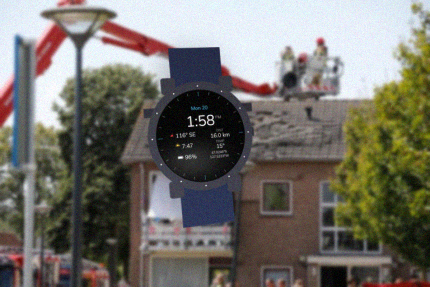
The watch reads 1.58
